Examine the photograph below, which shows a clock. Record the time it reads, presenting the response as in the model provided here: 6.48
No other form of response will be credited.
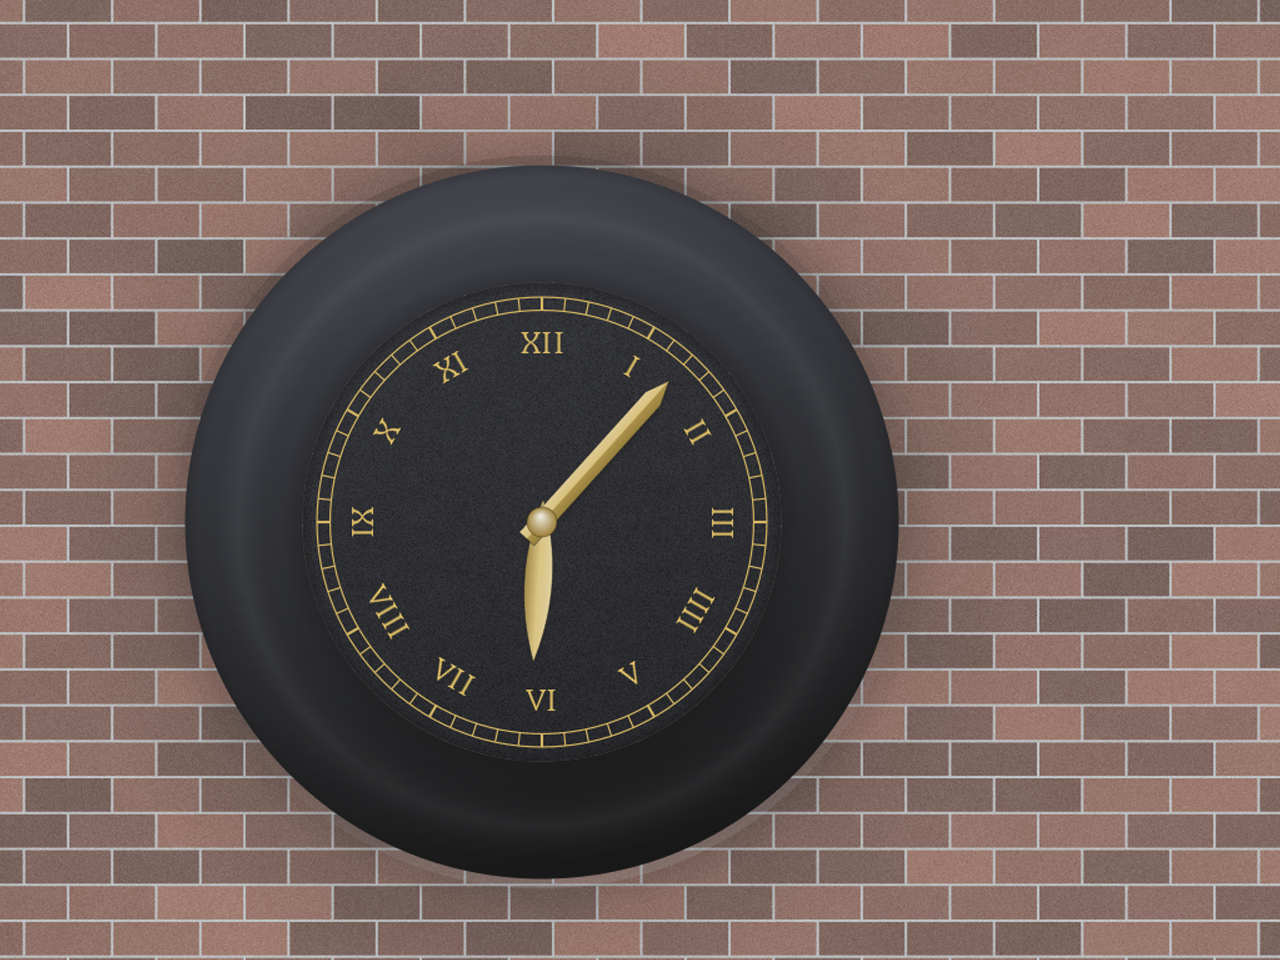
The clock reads 6.07
